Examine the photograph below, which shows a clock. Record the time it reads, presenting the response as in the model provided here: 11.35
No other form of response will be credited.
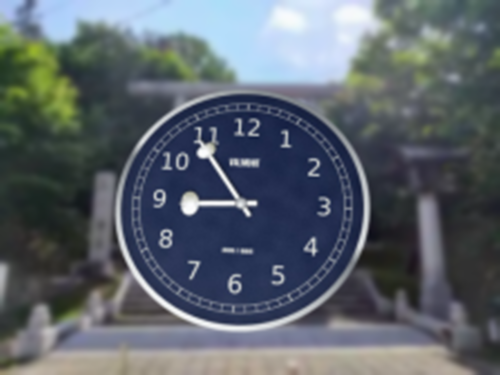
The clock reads 8.54
